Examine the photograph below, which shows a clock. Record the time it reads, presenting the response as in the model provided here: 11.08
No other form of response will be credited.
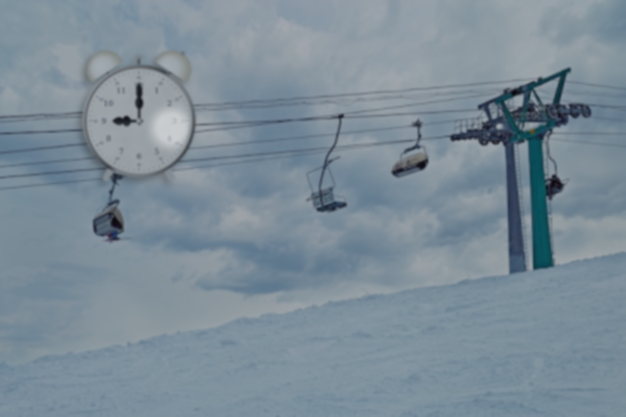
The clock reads 9.00
